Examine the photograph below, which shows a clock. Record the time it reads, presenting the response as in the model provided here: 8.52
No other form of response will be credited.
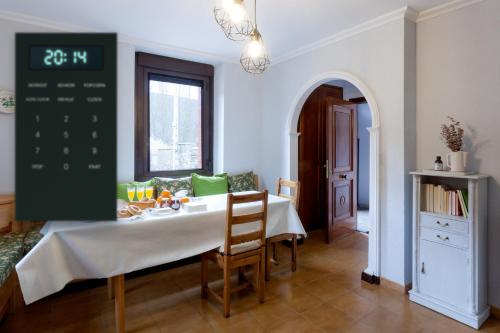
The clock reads 20.14
